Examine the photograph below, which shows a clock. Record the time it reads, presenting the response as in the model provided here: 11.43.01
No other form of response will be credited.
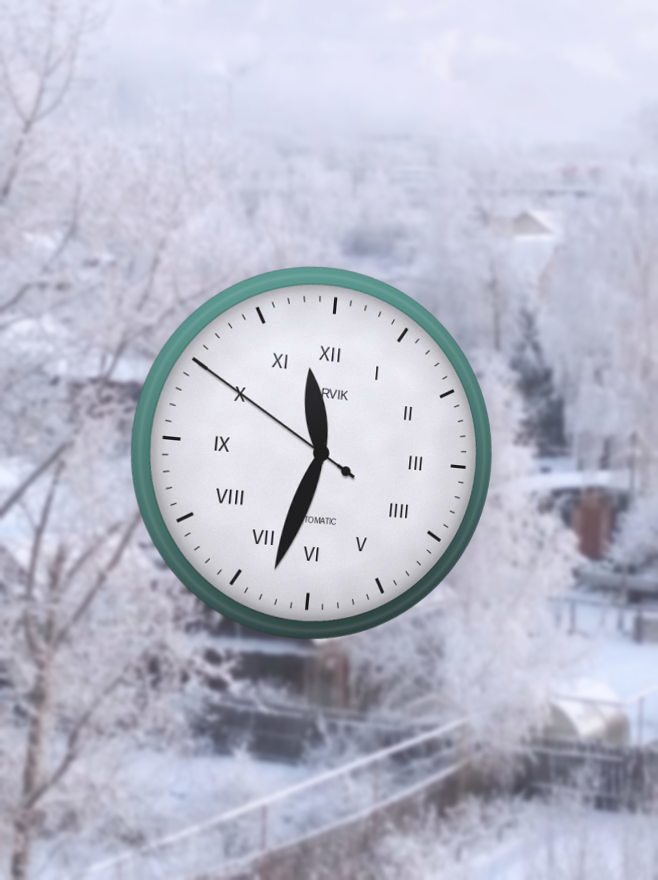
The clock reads 11.32.50
